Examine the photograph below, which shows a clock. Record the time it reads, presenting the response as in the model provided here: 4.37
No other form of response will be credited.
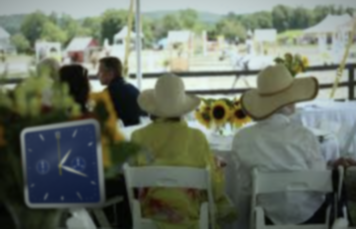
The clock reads 1.19
